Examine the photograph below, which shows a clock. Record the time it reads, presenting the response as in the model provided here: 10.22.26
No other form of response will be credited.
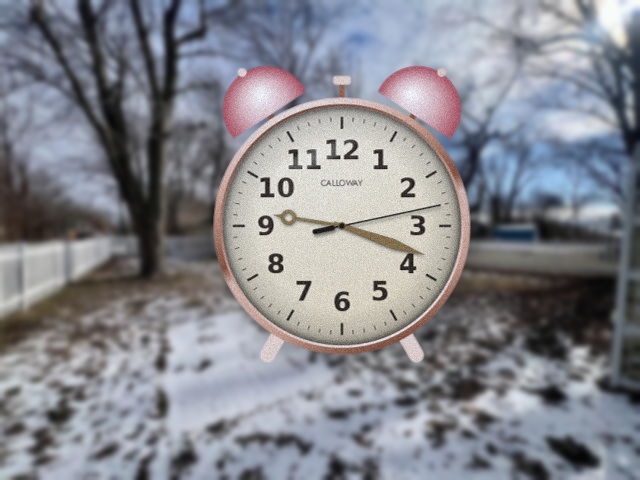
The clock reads 9.18.13
